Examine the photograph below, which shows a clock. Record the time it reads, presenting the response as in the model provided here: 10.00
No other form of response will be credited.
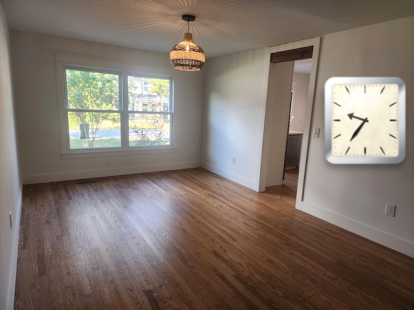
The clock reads 9.36
